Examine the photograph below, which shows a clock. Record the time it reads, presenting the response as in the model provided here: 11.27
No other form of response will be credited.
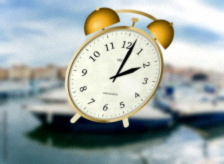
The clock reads 2.02
